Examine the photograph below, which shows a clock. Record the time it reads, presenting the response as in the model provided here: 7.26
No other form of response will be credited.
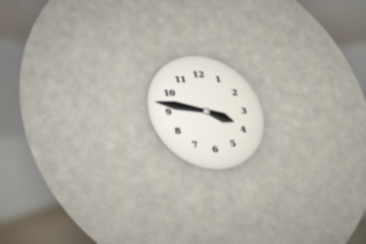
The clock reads 3.47
